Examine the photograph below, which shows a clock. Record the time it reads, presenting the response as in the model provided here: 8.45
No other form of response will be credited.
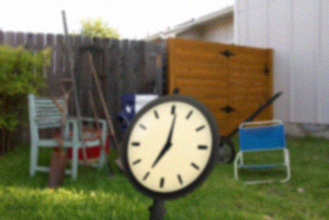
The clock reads 7.01
